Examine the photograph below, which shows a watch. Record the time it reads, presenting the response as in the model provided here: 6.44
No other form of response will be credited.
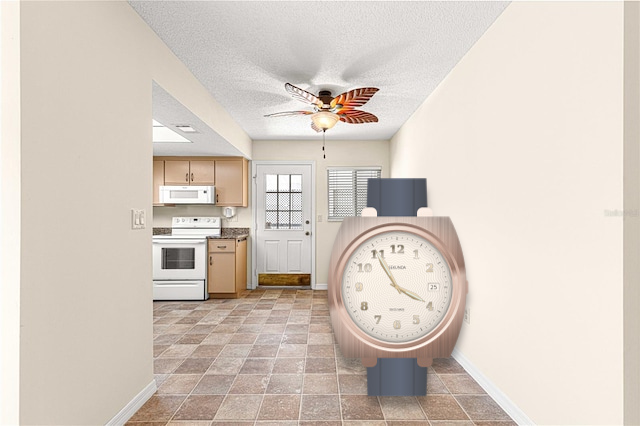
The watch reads 3.55
